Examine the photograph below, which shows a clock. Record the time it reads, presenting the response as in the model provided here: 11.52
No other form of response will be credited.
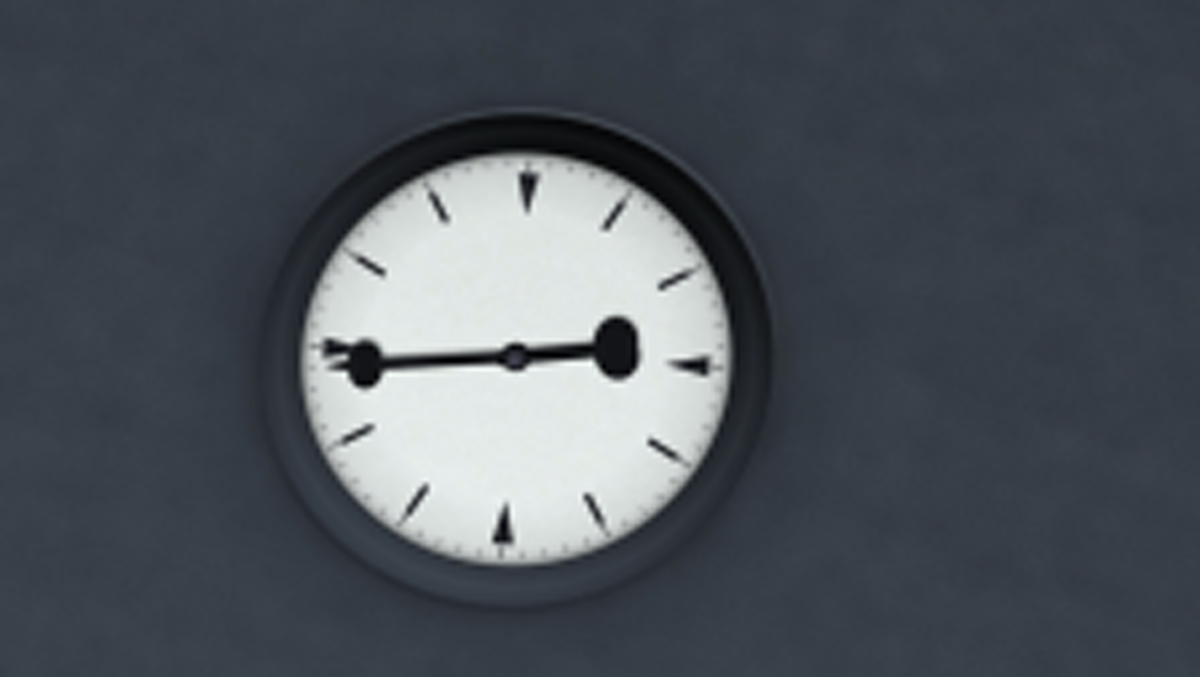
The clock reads 2.44
